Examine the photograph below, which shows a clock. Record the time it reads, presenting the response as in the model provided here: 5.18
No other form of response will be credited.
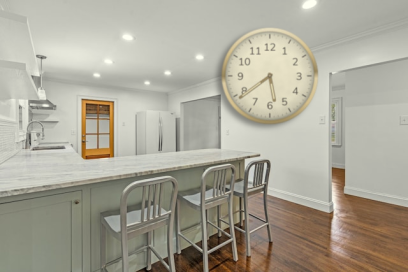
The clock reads 5.39
